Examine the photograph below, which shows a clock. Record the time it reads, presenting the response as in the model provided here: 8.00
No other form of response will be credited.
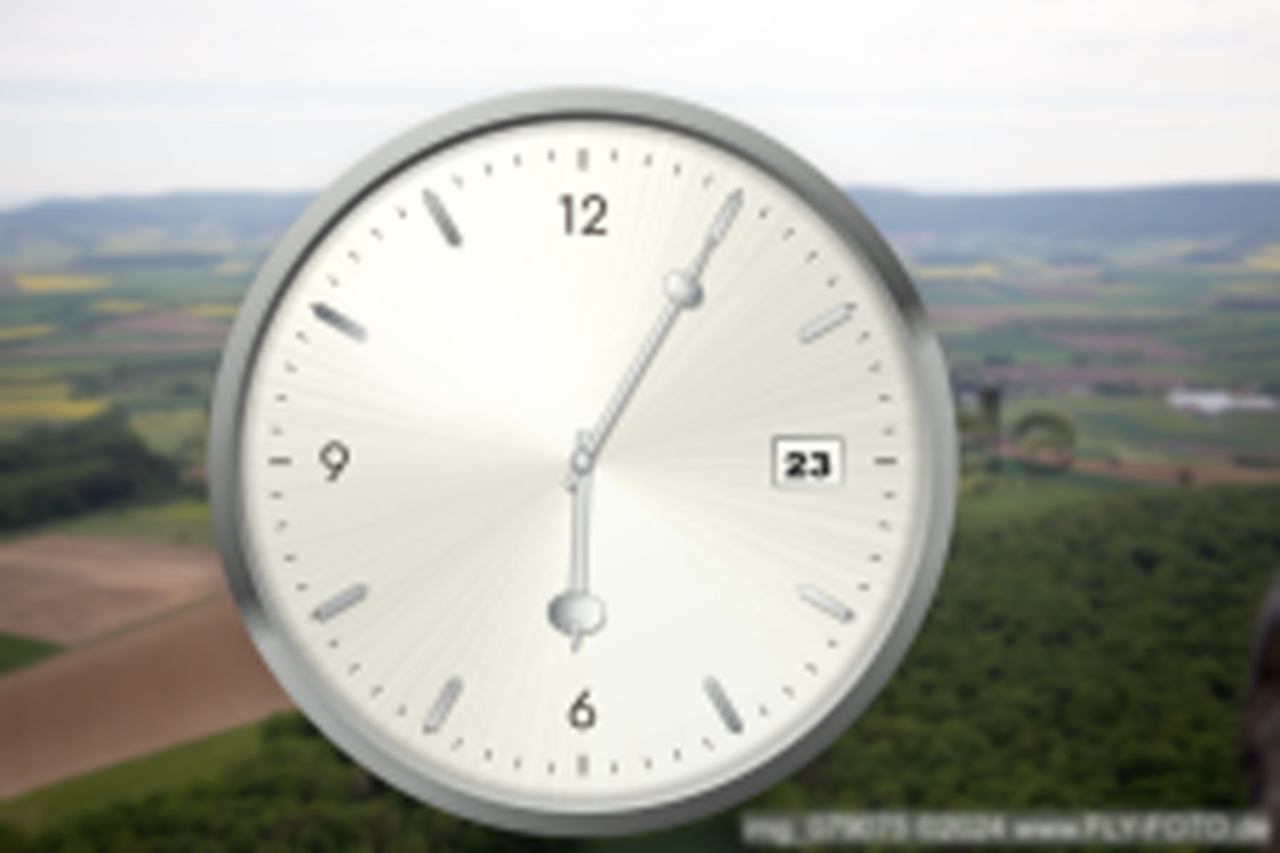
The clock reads 6.05
